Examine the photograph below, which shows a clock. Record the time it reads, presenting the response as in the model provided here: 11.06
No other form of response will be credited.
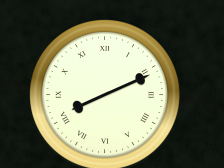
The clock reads 8.11
